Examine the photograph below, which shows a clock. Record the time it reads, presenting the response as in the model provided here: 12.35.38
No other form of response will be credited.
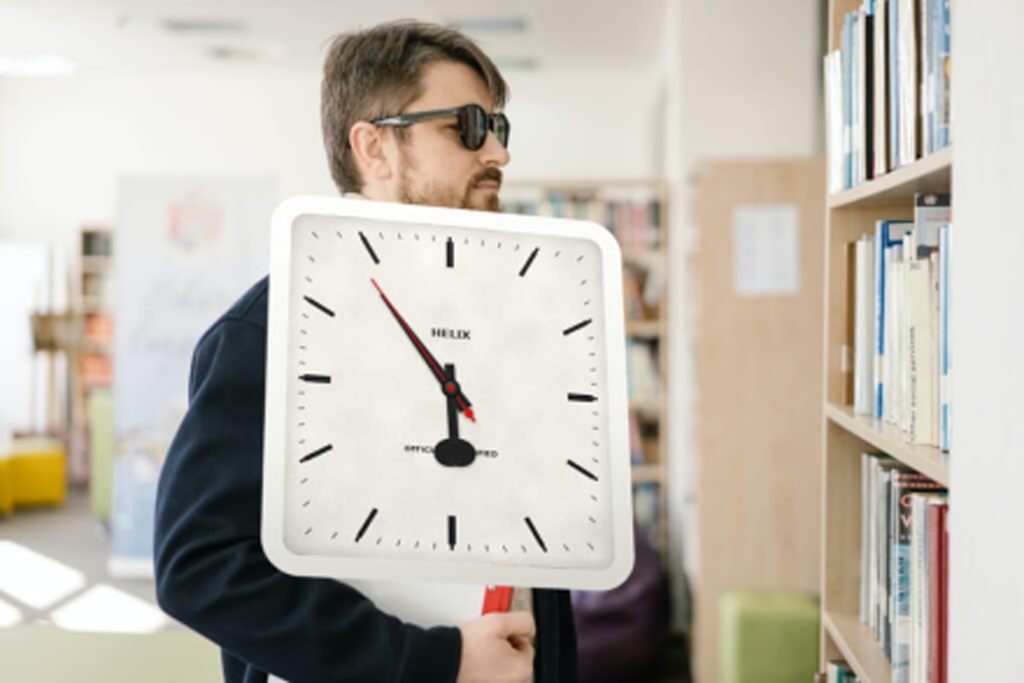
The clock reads 5.53.54
